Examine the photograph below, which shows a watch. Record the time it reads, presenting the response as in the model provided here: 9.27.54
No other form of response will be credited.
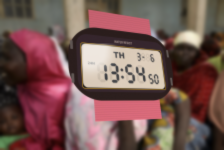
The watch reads 13.54.50
